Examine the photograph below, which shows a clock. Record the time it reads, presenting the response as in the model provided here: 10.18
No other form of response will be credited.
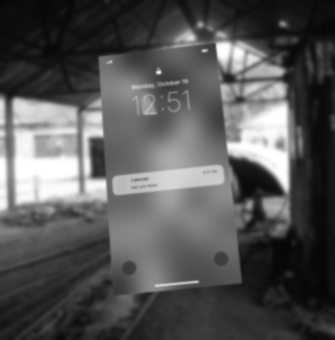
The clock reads 12.51
